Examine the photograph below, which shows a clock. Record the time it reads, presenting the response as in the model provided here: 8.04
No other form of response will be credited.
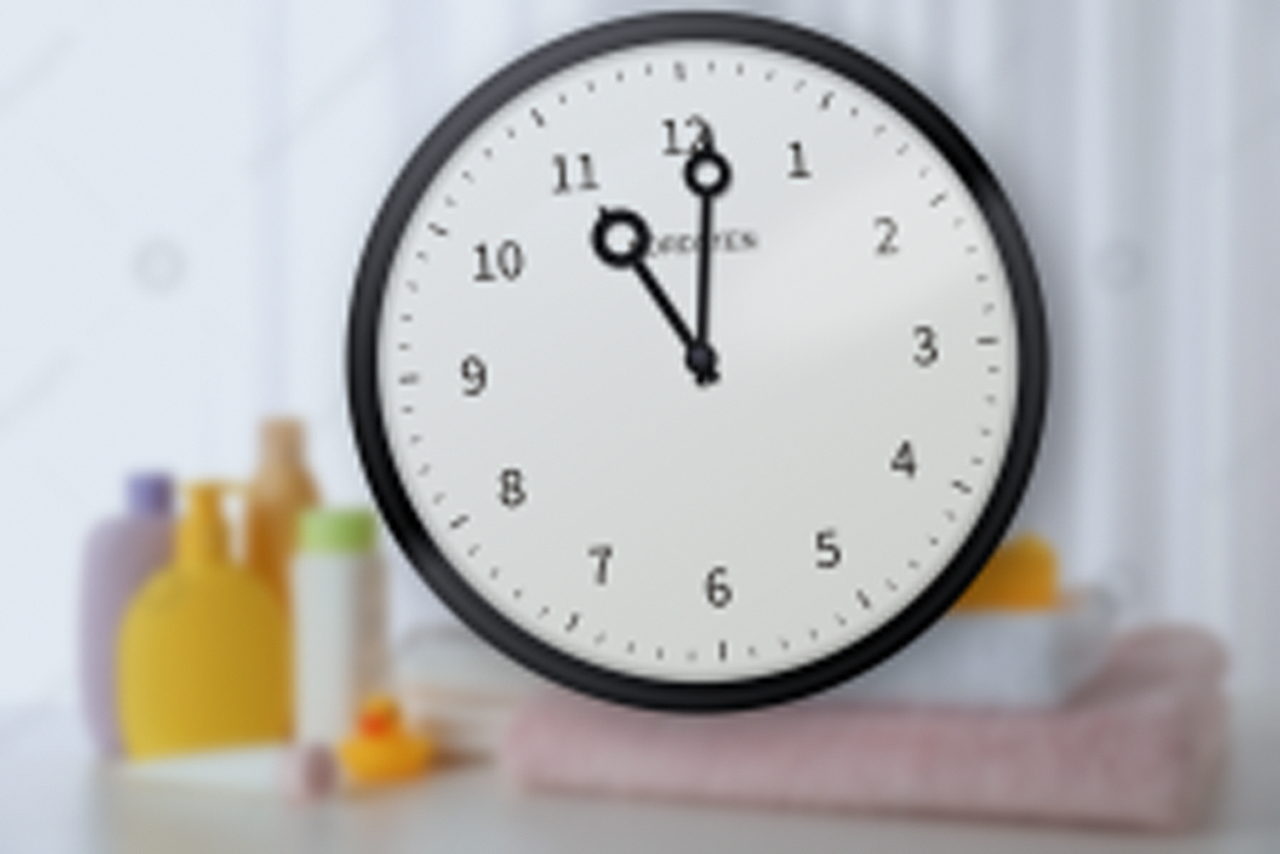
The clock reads 11.01
